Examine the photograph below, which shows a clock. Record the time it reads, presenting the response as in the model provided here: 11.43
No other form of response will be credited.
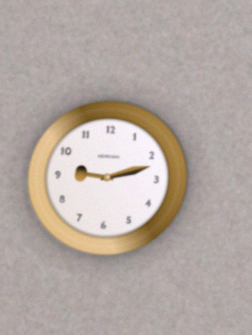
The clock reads 9.12
